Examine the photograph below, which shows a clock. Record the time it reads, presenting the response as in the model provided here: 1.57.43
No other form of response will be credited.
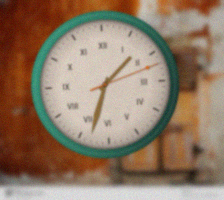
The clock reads 1.33.12
